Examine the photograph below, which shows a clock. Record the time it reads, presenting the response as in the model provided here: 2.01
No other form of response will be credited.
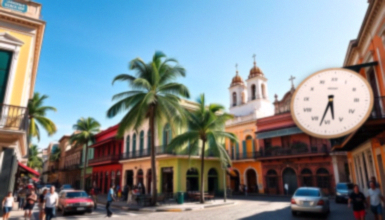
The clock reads 5.32
